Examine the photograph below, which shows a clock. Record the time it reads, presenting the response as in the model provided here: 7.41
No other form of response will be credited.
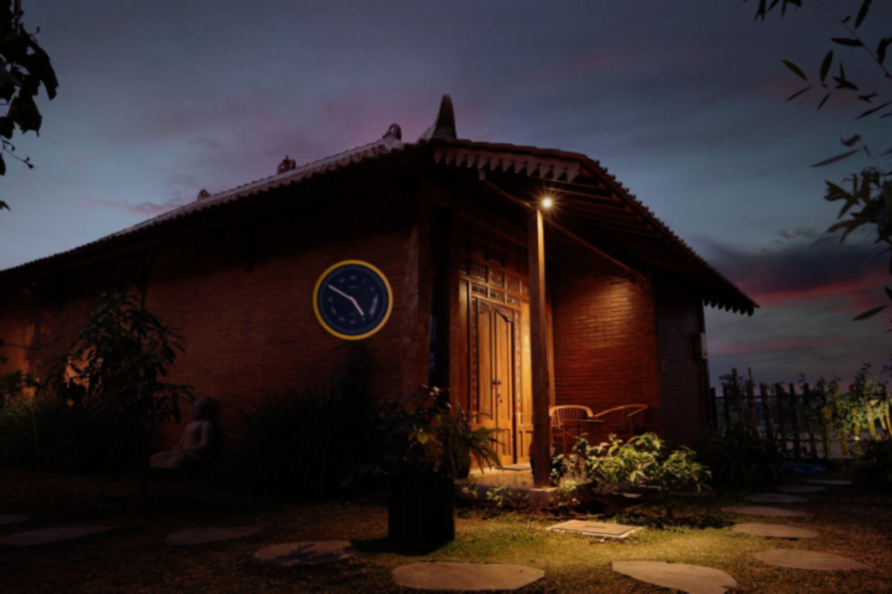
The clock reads 4.50
